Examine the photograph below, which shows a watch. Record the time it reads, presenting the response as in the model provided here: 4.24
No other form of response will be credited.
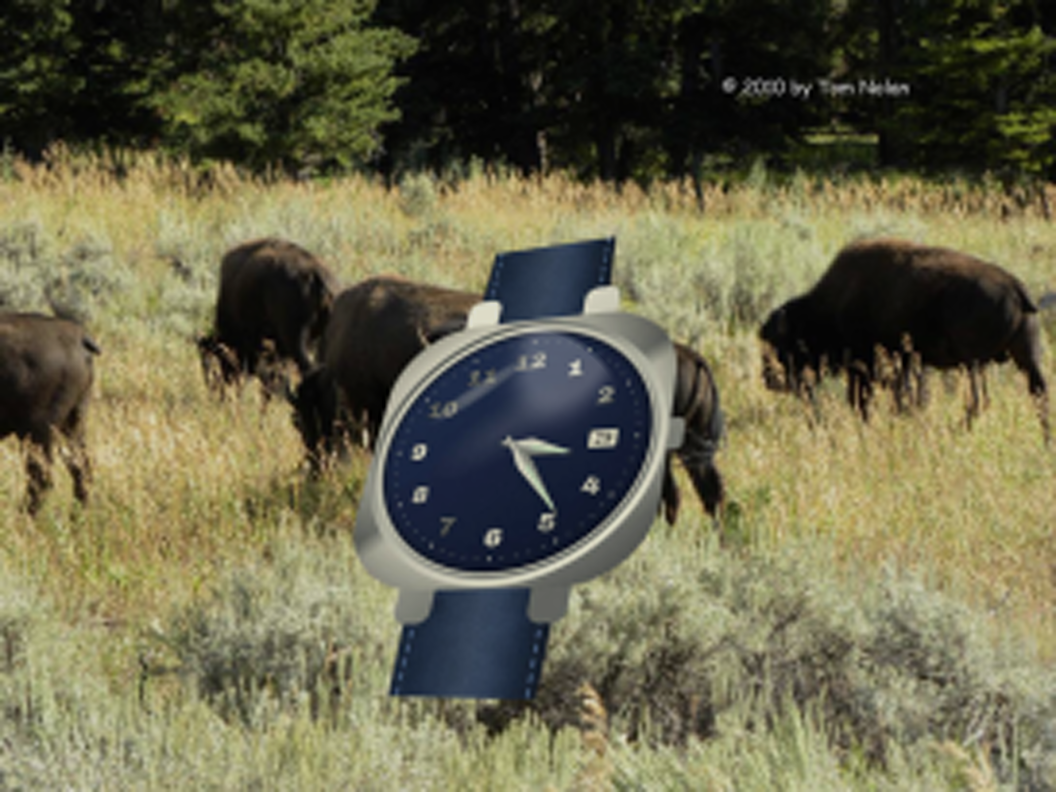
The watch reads 3.24
